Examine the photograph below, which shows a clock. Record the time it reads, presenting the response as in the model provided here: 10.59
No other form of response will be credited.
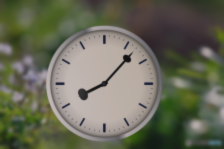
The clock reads 8.07
